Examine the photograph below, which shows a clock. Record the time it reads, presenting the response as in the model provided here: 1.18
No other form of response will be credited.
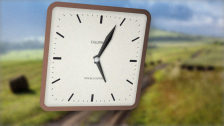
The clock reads 5.04
